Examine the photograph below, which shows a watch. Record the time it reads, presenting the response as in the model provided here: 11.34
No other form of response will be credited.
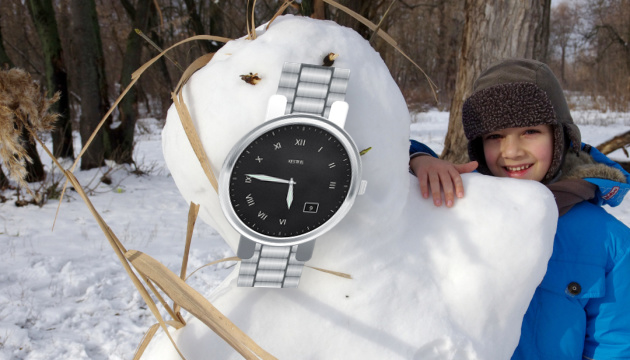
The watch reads 5.46
